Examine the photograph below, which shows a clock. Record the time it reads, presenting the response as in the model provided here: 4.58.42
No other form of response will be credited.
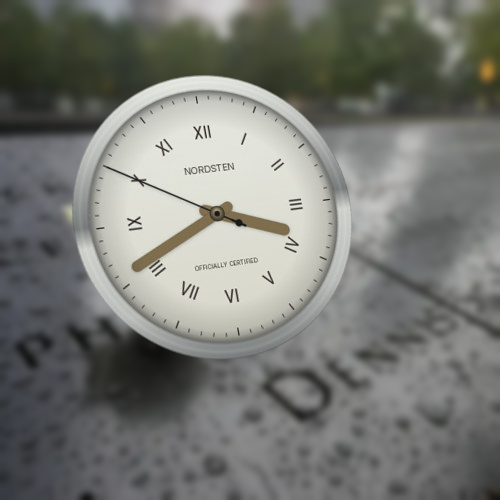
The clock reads 3.40.50
